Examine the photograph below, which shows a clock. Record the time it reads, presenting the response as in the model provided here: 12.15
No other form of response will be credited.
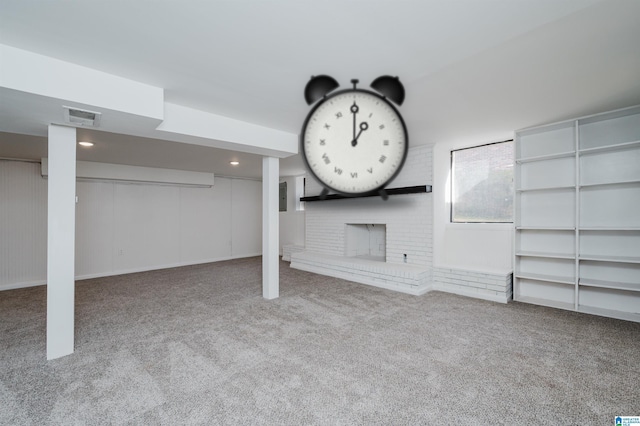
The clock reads 1.00
